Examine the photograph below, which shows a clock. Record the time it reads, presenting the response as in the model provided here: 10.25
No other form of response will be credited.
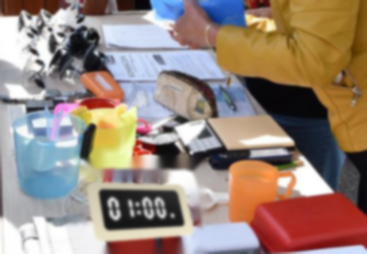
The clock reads 1.00
